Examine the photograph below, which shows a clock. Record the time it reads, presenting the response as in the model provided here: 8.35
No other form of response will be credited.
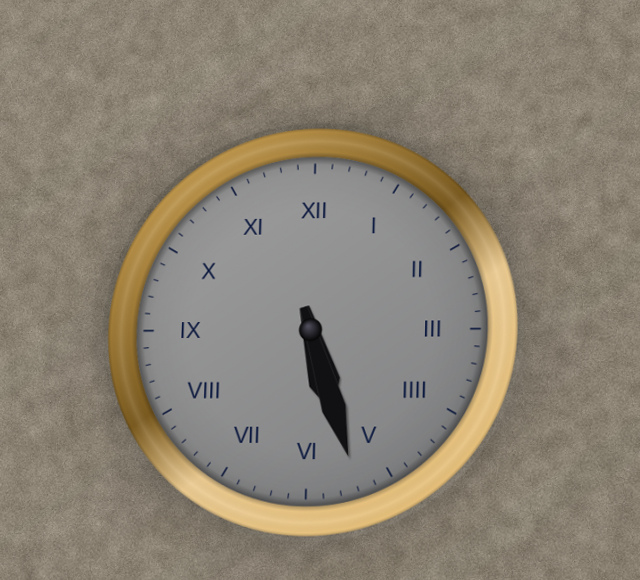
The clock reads 5.27
